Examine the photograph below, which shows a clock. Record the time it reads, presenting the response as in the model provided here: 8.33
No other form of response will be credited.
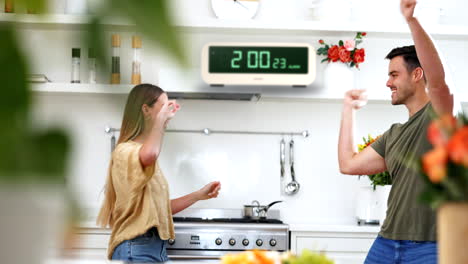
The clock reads 2.00
